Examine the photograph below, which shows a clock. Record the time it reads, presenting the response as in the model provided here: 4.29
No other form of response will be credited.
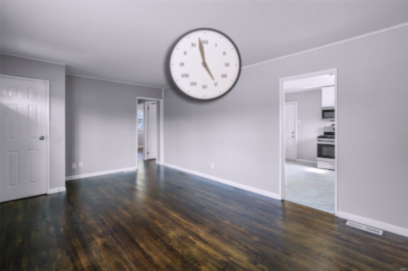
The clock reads 4.58
